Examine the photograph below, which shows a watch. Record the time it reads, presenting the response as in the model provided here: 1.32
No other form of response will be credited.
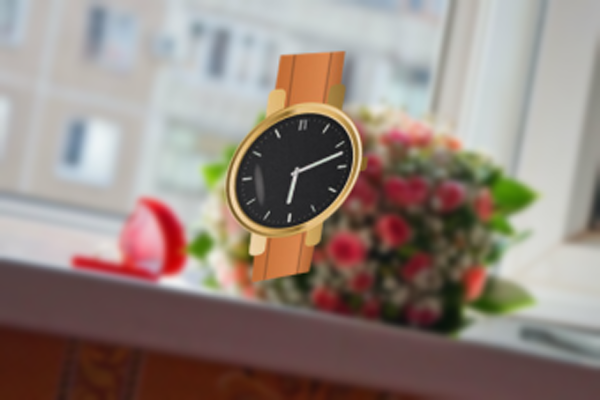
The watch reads 6.12
